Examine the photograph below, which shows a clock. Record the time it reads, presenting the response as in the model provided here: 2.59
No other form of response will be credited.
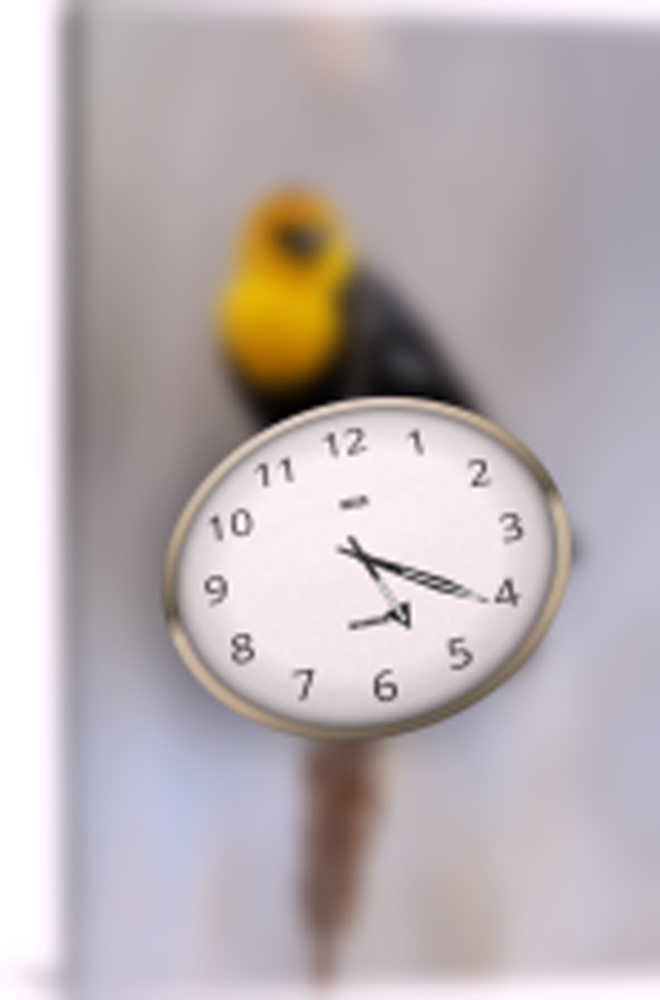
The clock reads 5.21
